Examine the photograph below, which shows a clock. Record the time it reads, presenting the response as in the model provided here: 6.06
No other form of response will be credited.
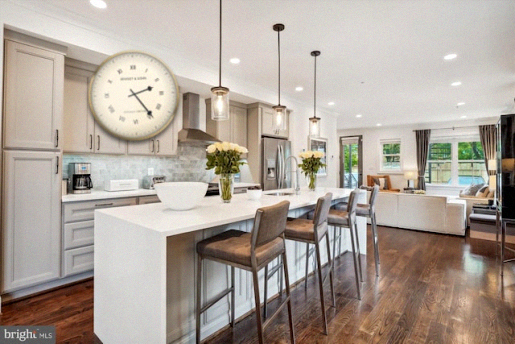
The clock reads 2.24
